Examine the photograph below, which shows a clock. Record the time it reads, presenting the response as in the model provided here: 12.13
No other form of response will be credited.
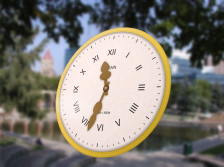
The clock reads 11.33
